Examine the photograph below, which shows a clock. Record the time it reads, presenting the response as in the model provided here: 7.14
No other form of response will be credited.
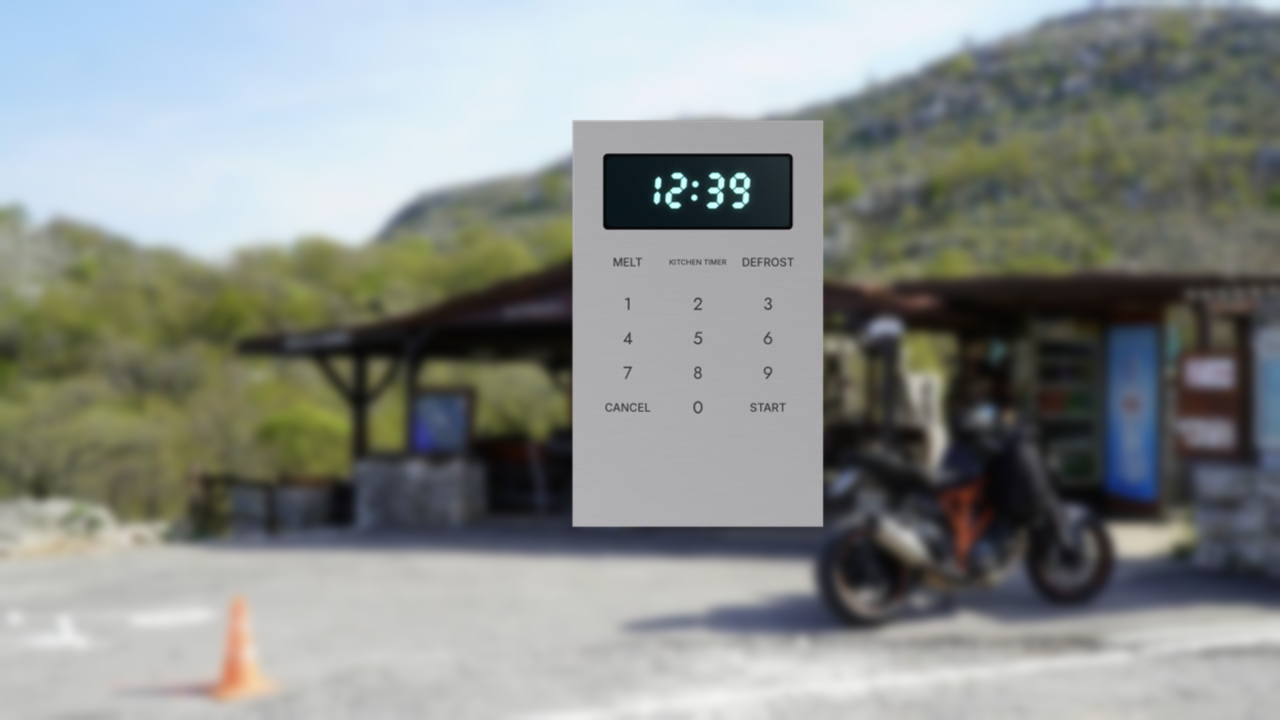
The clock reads 12.39
